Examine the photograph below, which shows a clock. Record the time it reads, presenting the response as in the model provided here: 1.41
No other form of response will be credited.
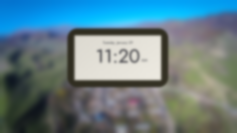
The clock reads 11.20
